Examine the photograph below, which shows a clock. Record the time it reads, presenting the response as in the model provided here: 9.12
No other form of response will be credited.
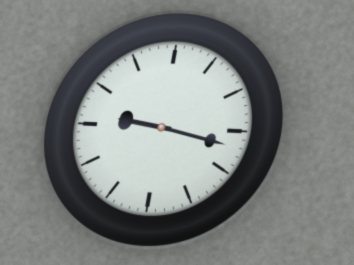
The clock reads 9.17
